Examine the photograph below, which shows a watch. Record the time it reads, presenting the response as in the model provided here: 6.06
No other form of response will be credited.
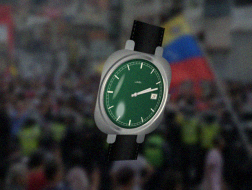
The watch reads 2.12
